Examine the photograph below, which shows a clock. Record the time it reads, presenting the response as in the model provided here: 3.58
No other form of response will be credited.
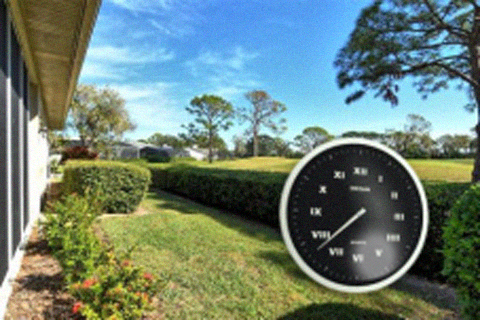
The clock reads 7.38
